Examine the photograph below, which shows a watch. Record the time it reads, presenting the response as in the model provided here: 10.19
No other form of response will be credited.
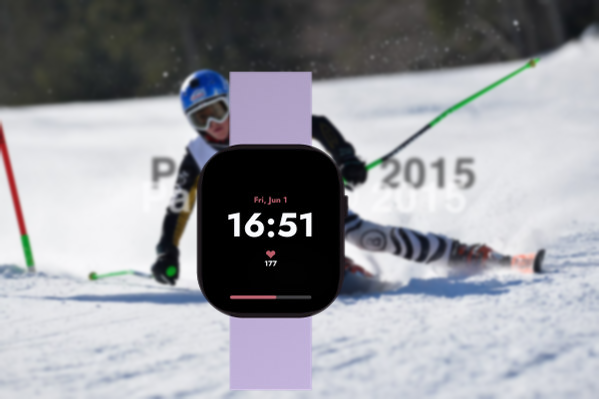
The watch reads 16.51
